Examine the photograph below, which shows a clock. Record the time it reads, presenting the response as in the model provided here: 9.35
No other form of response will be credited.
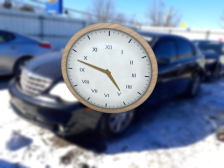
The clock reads 4.48
